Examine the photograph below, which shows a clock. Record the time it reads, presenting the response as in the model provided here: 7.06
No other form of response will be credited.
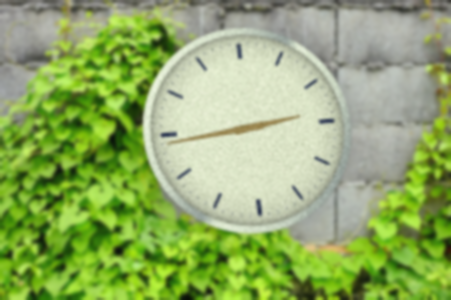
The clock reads 2.44
